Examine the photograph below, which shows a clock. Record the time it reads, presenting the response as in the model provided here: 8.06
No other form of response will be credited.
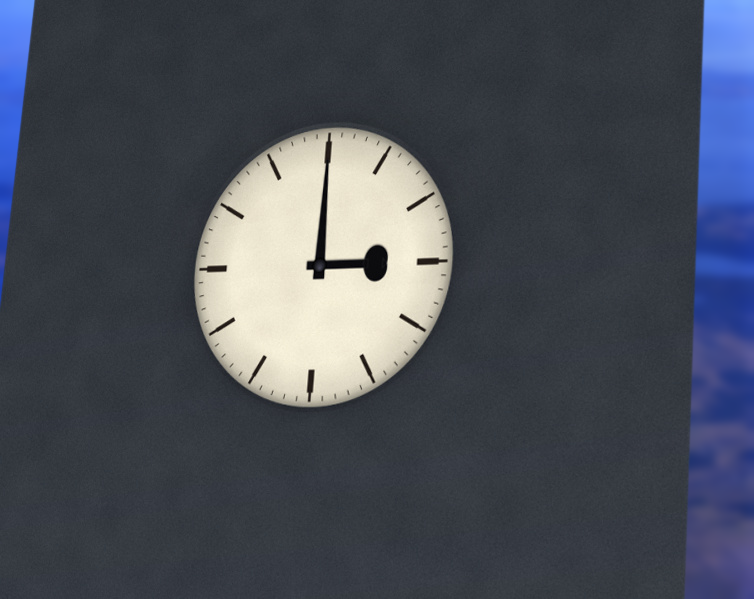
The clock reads 3.00
